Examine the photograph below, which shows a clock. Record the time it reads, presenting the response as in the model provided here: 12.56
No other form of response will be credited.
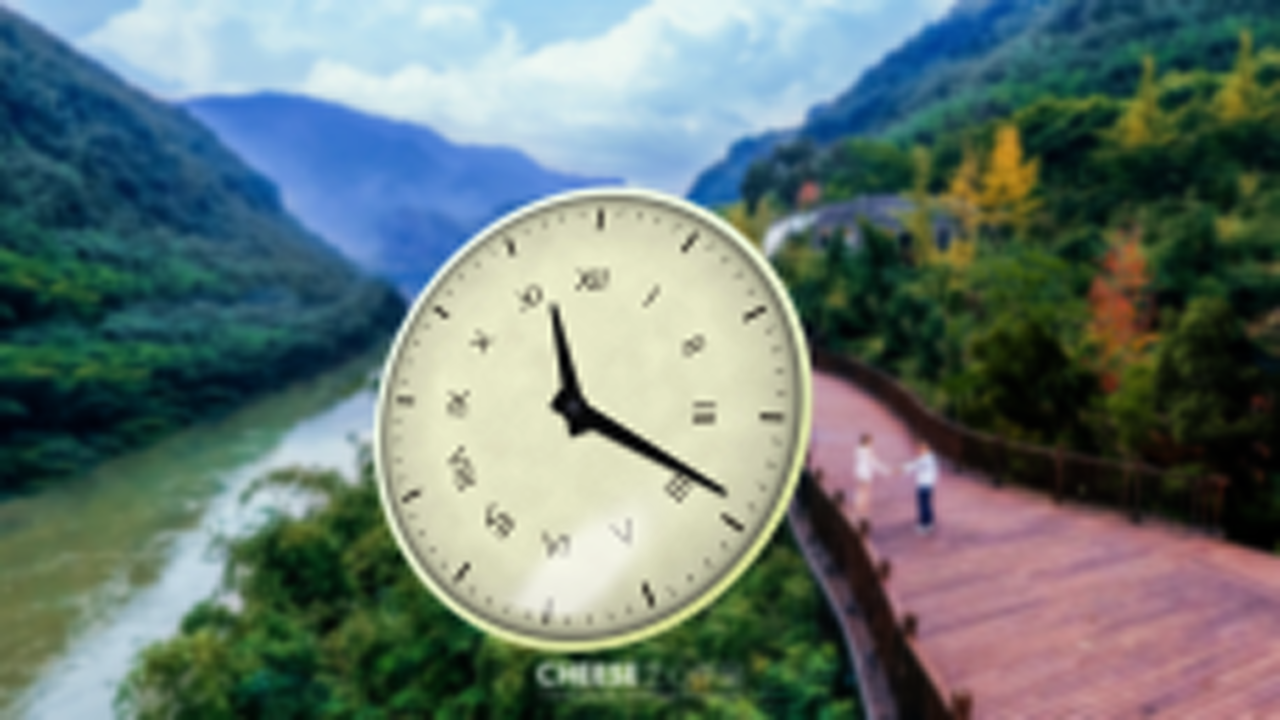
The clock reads 11.19
